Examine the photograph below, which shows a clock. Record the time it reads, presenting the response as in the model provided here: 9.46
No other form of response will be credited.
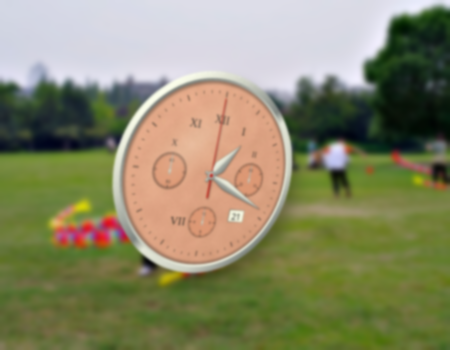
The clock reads 1.19
